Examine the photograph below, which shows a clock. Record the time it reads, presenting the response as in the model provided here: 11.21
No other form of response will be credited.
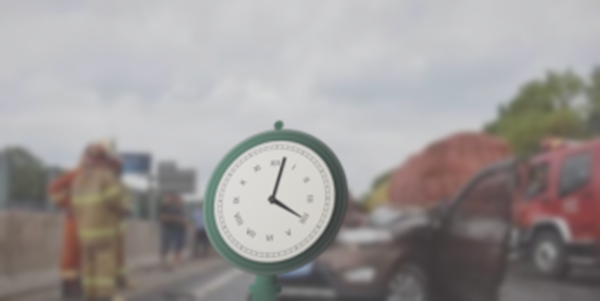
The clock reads 4.02
